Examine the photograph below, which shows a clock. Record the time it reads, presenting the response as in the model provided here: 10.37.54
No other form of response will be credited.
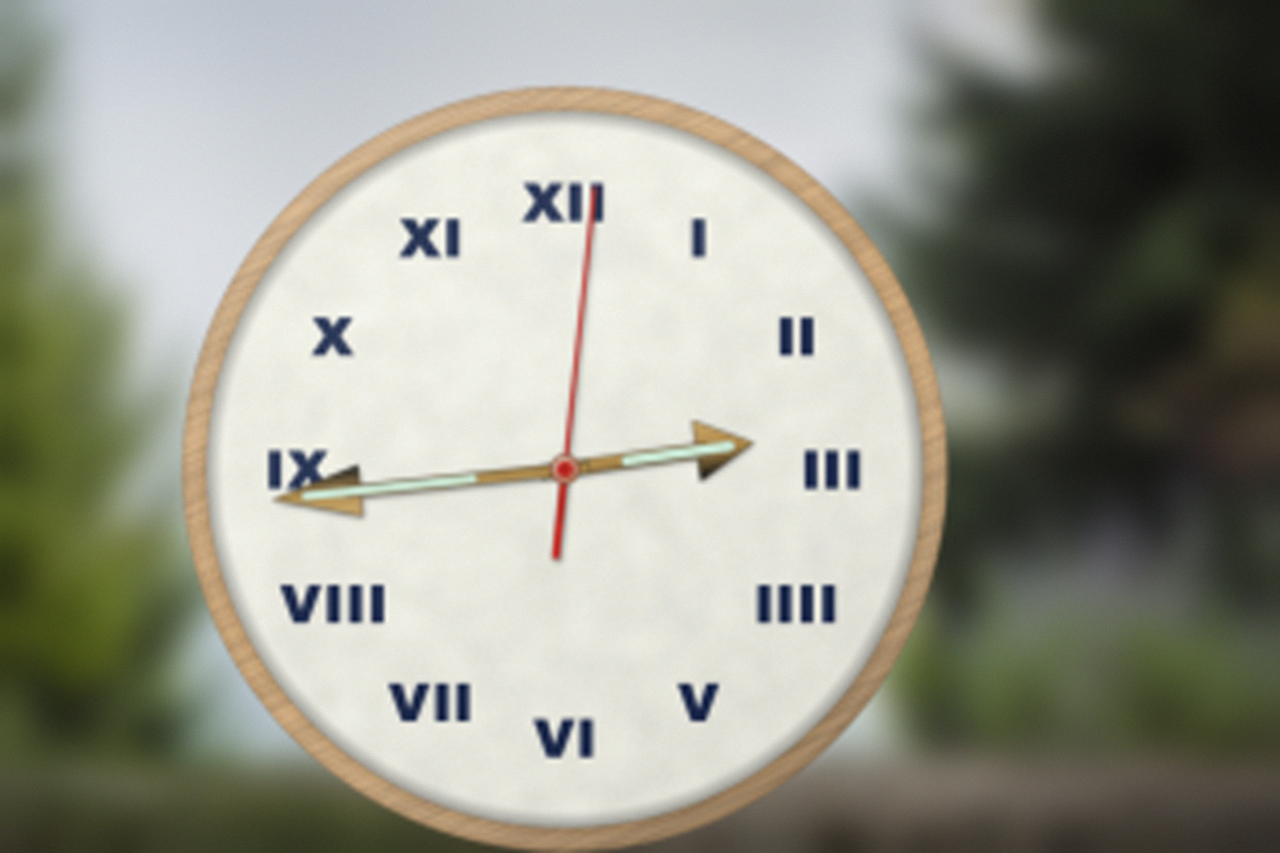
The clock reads 2.44.01
